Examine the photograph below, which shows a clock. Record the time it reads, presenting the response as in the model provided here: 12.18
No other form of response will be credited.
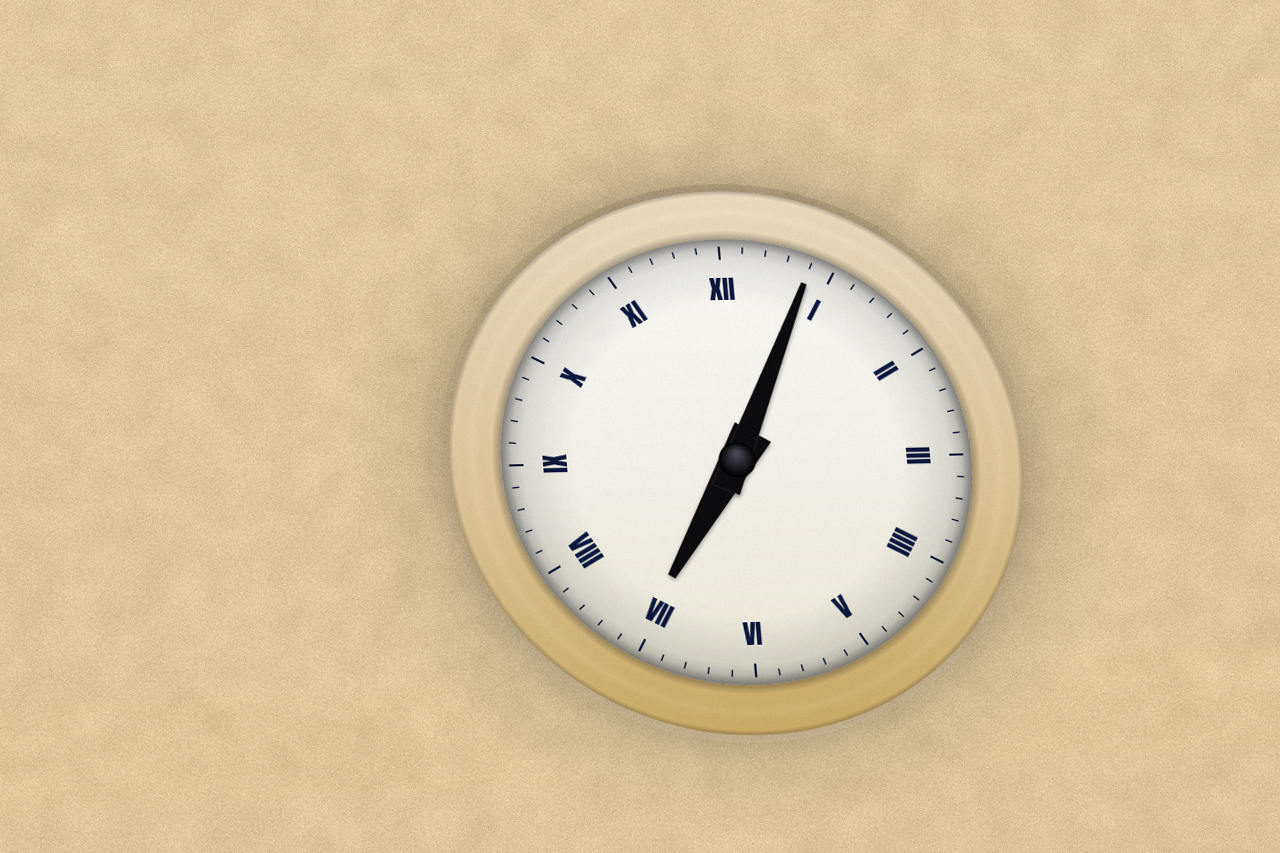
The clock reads 7.04
